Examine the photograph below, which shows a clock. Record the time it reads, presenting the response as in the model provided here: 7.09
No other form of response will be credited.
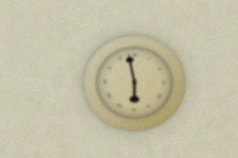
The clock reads 5.58
